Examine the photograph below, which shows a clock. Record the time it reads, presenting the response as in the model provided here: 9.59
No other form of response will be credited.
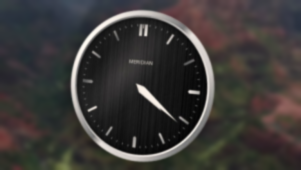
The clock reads 4.21
